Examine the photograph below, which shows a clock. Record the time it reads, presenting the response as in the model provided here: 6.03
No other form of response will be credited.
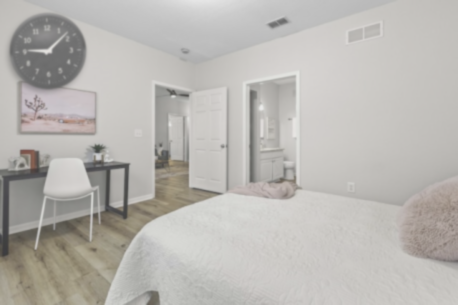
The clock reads 9.08
